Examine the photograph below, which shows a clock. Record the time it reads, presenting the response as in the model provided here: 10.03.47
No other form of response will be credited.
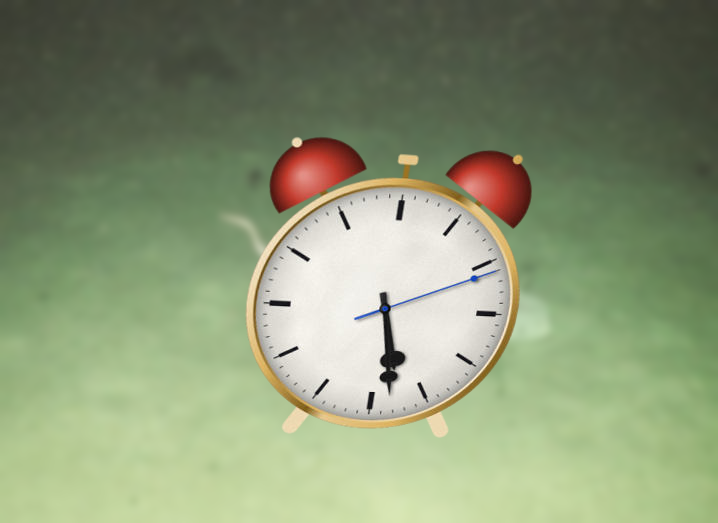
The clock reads 5.28.11
